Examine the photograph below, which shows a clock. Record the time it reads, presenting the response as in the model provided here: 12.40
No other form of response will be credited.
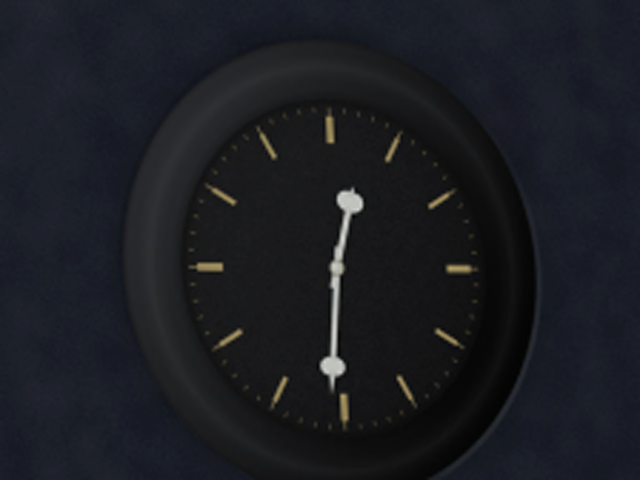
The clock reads 12.31
